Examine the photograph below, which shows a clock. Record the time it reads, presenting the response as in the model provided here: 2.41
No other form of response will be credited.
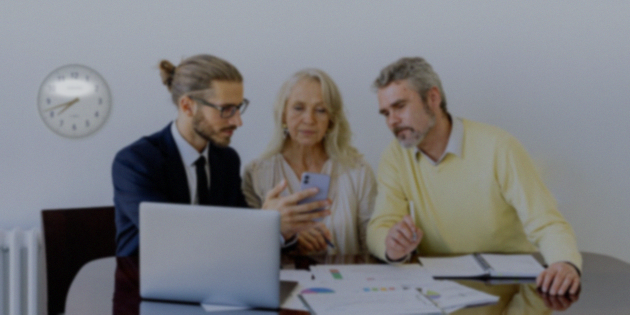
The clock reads 7.42
